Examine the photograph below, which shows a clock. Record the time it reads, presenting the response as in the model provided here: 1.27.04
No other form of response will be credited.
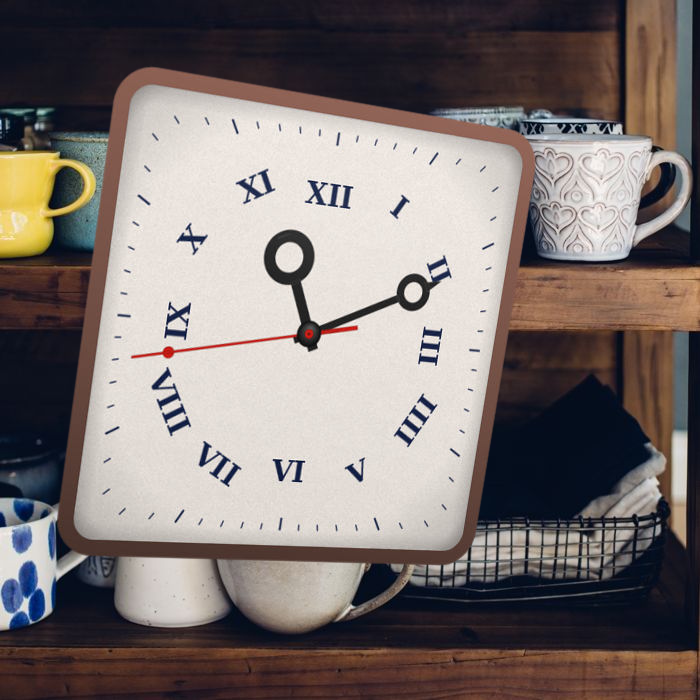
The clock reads 11.10.43
